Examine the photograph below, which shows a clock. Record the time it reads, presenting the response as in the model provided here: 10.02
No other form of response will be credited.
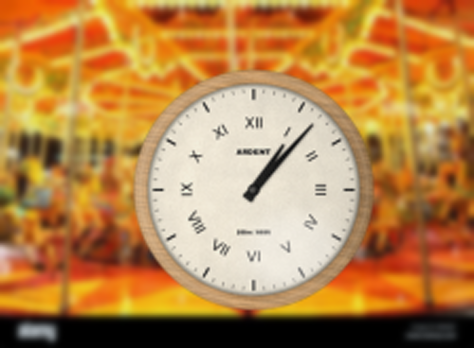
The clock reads 1.07
